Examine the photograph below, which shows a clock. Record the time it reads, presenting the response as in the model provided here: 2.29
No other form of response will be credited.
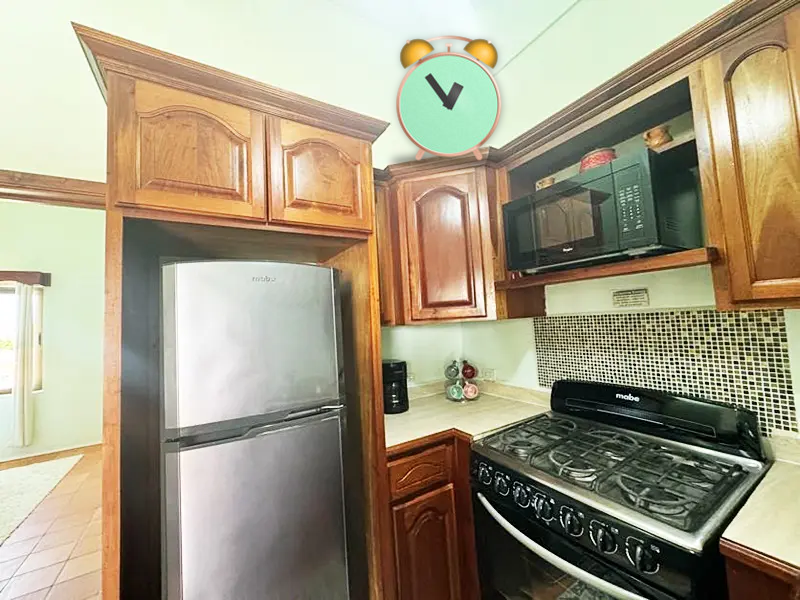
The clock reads 12.54
